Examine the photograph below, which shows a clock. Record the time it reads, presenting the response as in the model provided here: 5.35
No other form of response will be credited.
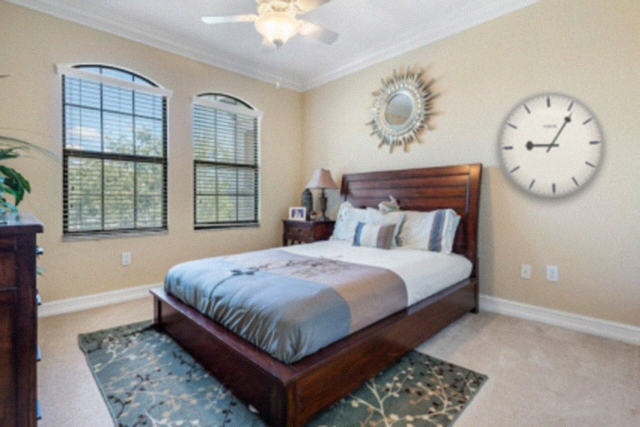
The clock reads 9.06
